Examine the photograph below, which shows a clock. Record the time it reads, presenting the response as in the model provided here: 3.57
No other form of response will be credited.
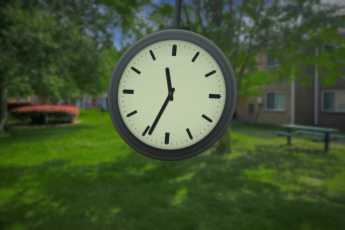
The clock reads 11.34
